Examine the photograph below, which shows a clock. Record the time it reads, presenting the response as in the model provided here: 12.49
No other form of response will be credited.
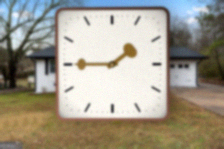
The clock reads 1.45
